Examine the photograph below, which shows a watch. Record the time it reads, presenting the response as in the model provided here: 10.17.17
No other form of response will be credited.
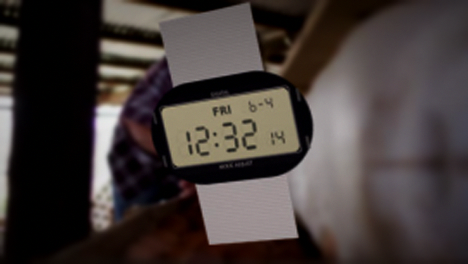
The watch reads 12.32.14
